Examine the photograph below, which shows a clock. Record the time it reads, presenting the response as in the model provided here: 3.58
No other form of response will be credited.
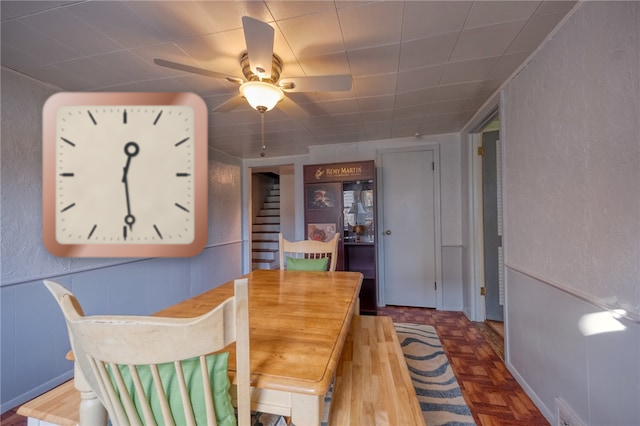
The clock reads 12.29
